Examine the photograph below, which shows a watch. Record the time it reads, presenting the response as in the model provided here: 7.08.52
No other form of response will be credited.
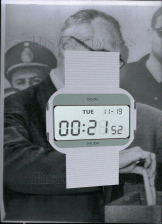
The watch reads 0.21.52
